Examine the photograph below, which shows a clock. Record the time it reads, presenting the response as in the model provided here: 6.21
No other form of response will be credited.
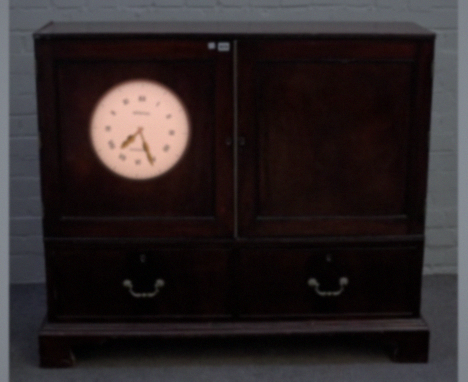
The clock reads 7.26
